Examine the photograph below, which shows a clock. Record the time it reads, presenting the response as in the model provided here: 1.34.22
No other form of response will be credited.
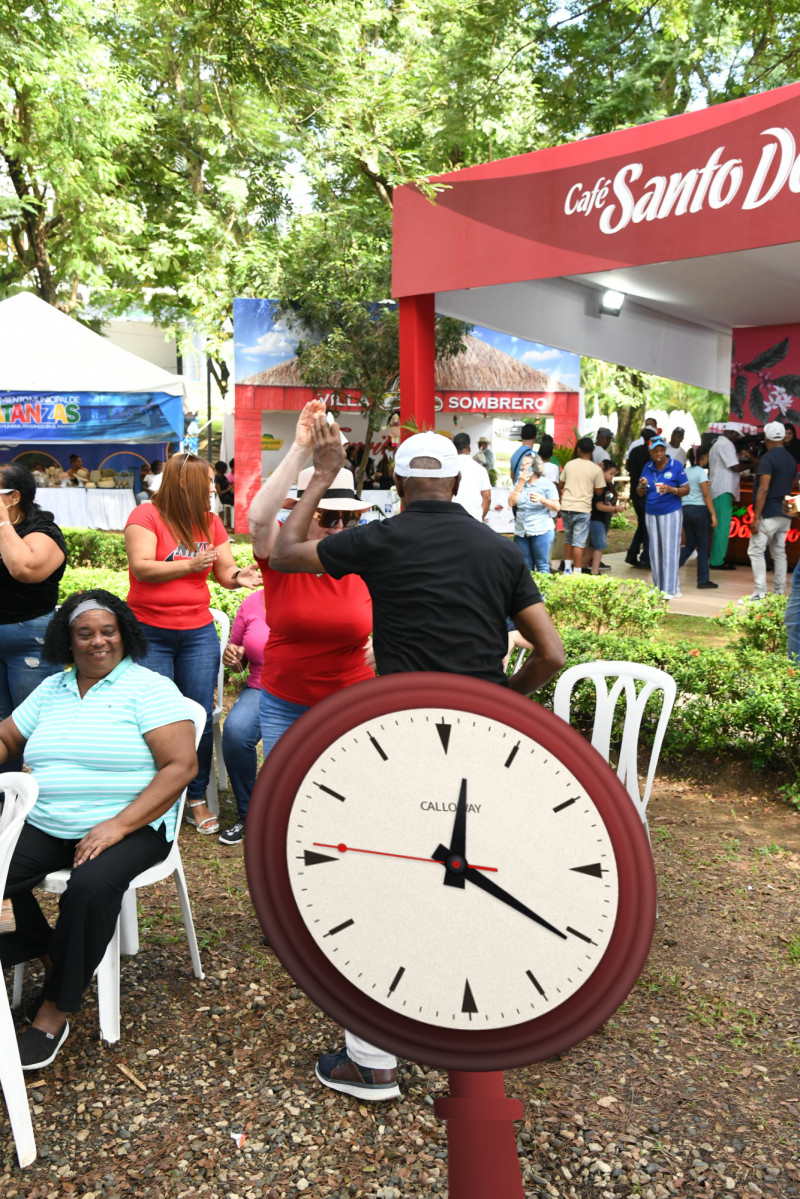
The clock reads 12.20.46
